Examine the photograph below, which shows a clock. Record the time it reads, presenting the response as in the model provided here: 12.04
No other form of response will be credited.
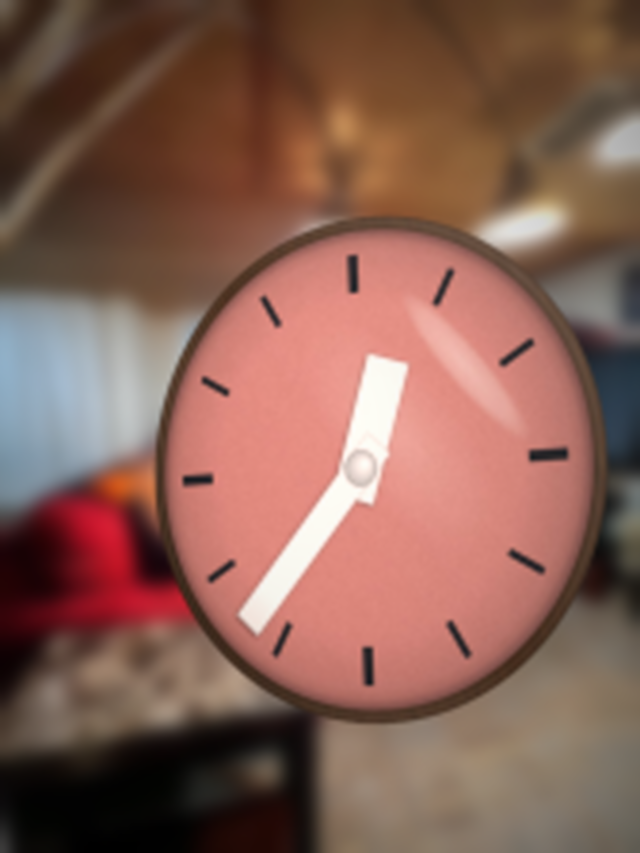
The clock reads 12.37
